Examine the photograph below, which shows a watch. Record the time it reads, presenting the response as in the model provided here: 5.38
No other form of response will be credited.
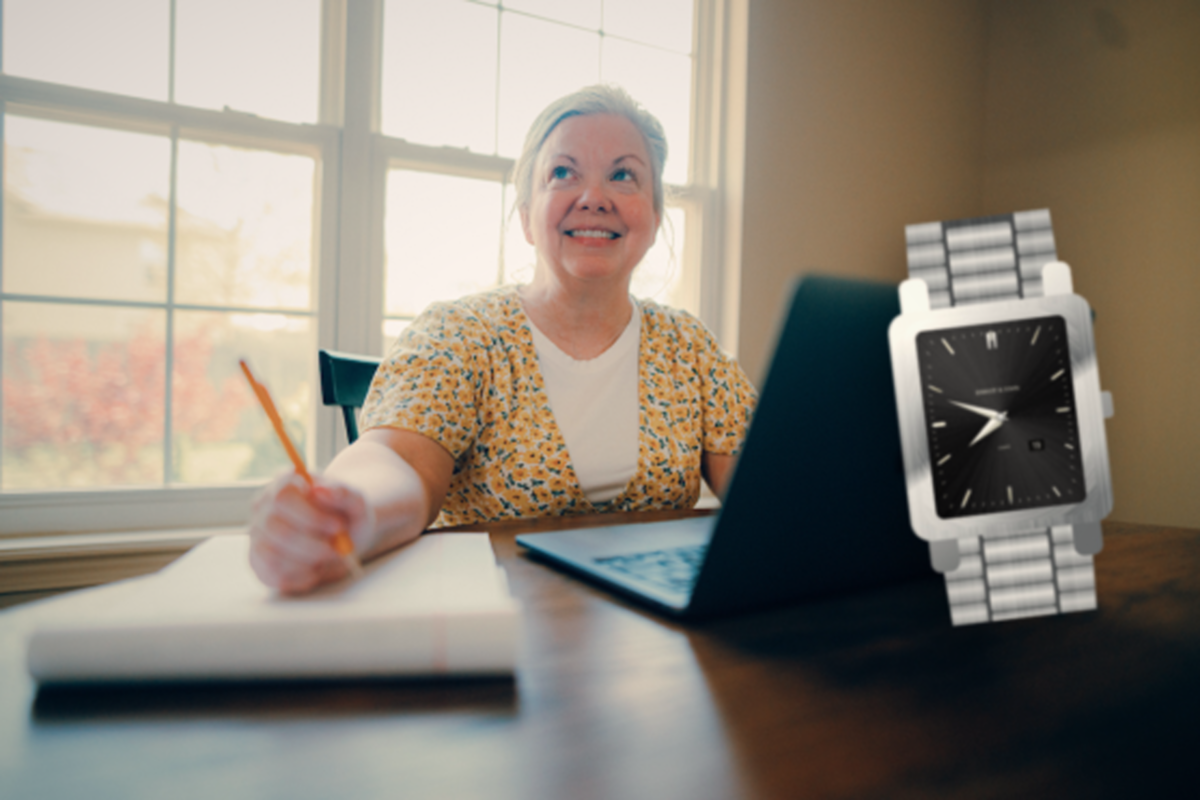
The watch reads 7.49
